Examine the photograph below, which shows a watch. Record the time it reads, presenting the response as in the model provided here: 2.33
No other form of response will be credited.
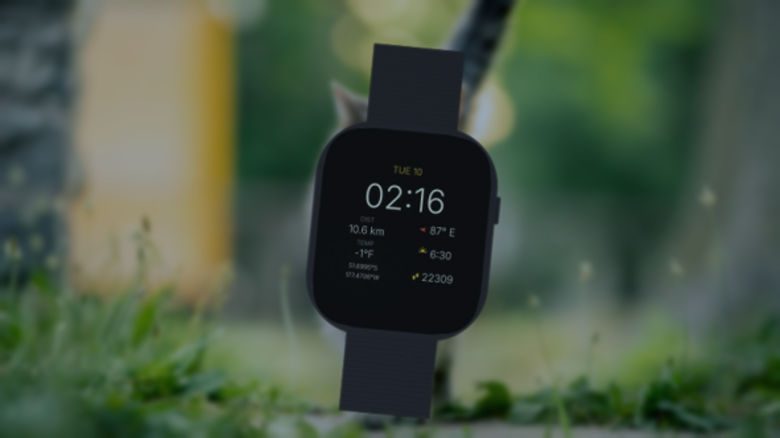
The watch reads 2.16
